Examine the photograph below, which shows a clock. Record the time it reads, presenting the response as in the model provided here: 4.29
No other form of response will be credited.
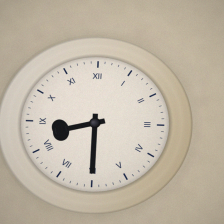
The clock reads 8.30
